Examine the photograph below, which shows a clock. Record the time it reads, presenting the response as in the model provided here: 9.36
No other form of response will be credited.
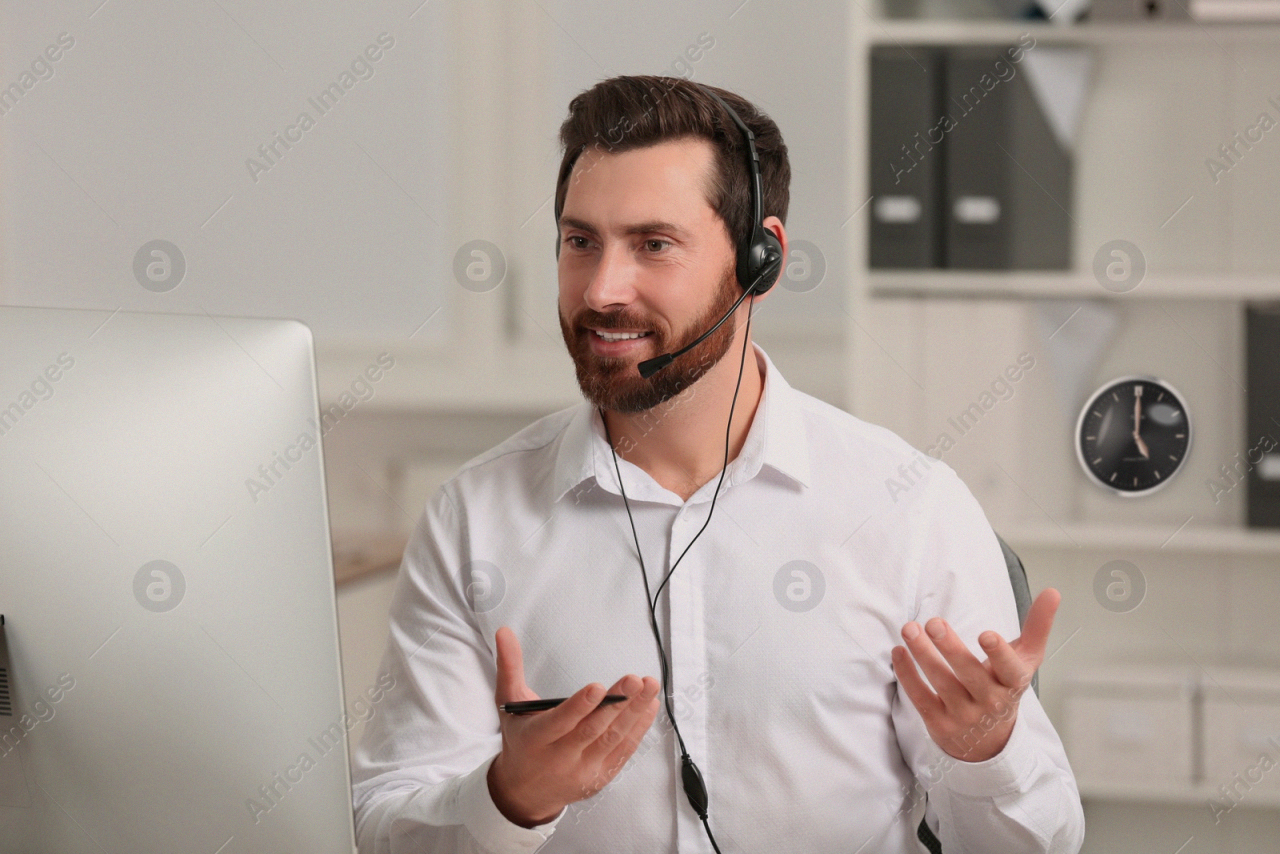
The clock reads 5.00
